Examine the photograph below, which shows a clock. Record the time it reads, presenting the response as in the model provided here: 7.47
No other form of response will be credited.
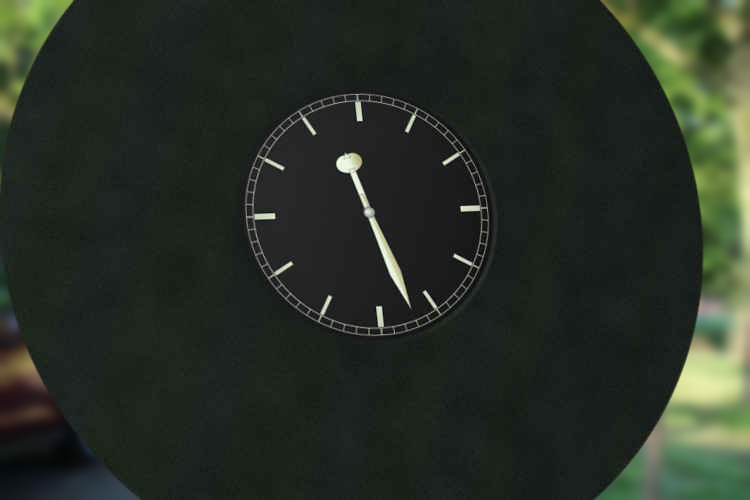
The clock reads 11.27
